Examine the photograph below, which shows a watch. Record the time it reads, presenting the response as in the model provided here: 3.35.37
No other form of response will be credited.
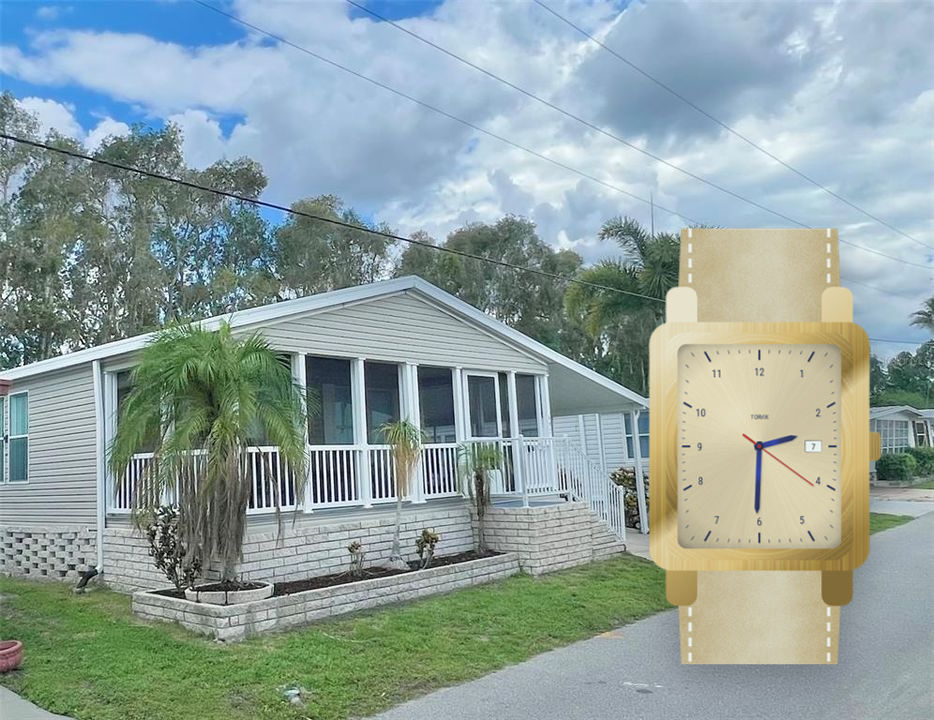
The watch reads 2.30.21
